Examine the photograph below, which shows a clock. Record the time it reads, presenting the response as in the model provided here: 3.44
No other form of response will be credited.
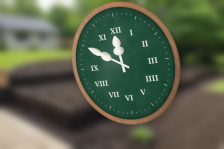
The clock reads 11.50
